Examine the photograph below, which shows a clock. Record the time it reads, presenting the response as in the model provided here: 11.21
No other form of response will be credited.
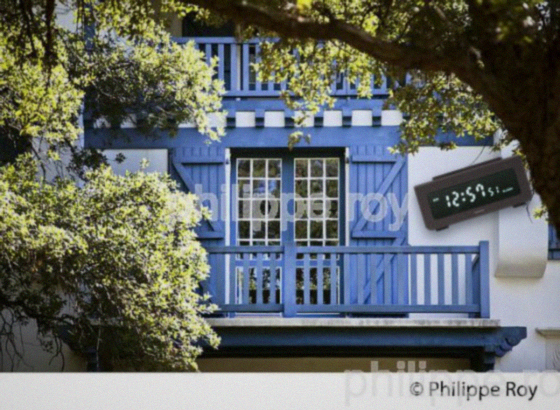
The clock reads 12.57
